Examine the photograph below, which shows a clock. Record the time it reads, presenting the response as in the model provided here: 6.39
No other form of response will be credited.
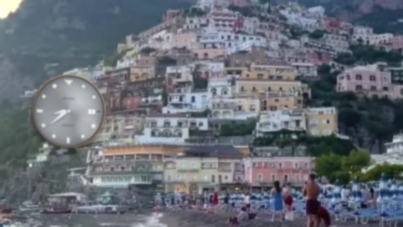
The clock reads 8.39
